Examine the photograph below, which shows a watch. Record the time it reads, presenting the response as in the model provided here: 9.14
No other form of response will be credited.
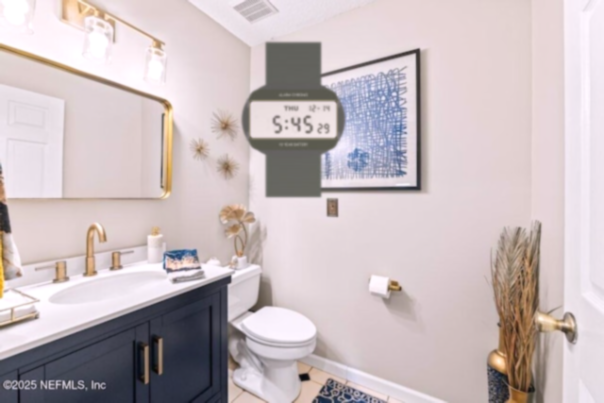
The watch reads 5.45
